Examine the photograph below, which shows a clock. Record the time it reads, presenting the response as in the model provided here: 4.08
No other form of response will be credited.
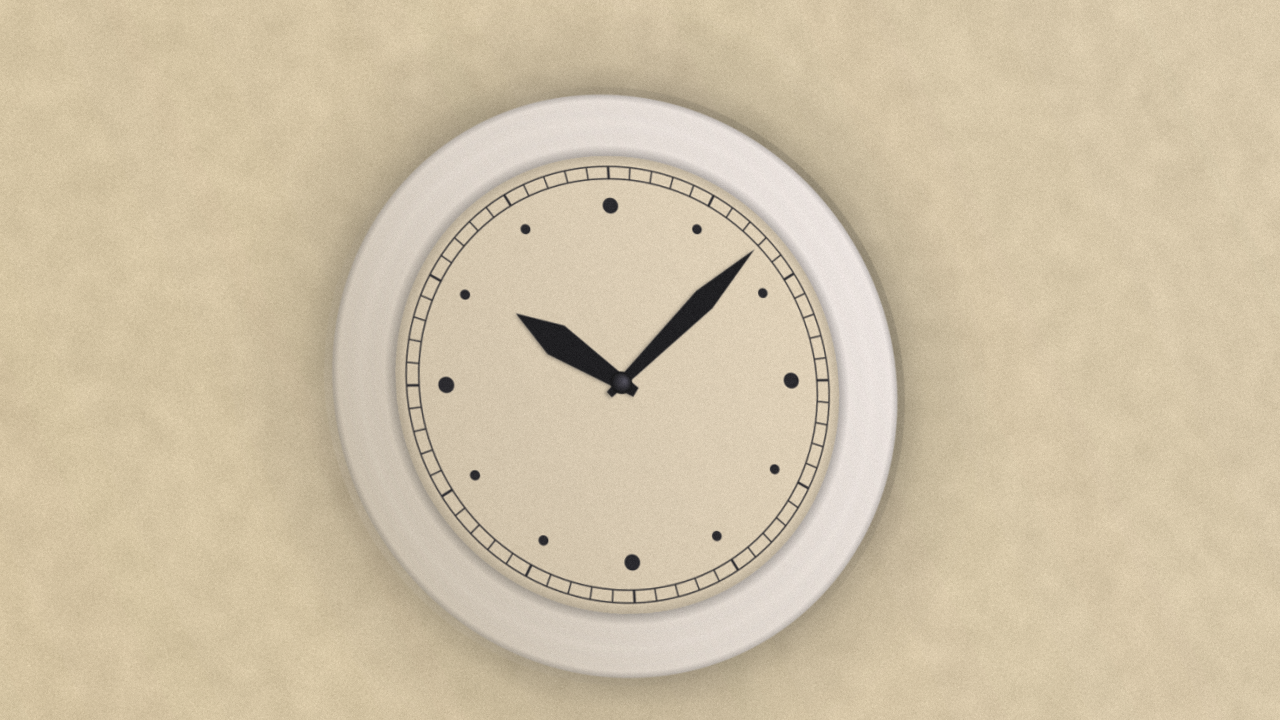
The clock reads 10.08
